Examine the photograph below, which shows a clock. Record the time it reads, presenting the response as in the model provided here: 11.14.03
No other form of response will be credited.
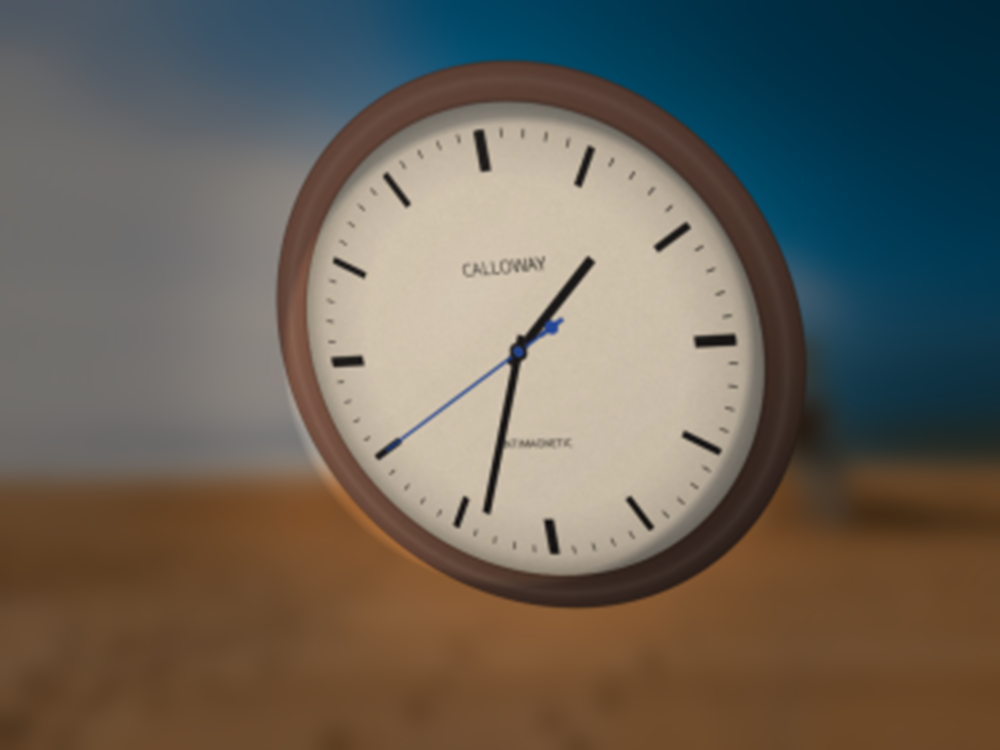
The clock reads 1.33.40
